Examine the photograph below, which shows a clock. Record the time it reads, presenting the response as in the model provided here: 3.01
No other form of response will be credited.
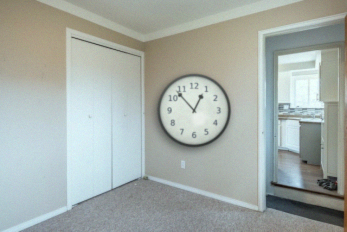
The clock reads 12.53
